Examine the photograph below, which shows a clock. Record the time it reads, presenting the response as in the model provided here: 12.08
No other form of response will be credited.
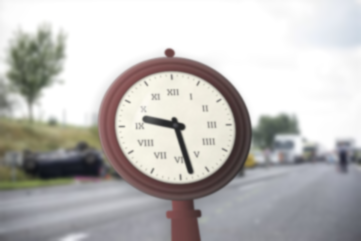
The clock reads 9.28
